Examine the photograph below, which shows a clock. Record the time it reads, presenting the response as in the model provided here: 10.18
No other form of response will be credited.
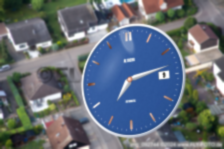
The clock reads 7.13
